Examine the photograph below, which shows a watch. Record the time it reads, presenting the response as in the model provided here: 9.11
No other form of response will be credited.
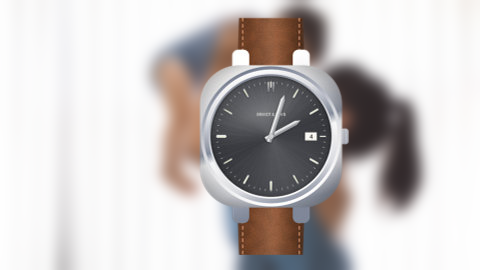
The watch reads 2.03
